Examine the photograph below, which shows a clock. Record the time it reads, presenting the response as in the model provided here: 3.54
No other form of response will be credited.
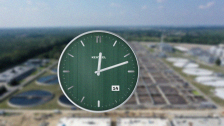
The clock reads 12.12
